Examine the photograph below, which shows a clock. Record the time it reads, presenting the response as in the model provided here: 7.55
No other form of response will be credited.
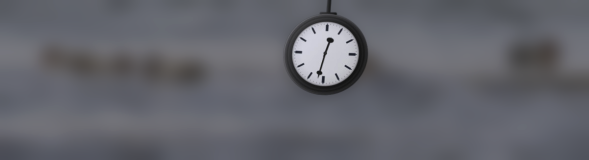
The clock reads 12.32
